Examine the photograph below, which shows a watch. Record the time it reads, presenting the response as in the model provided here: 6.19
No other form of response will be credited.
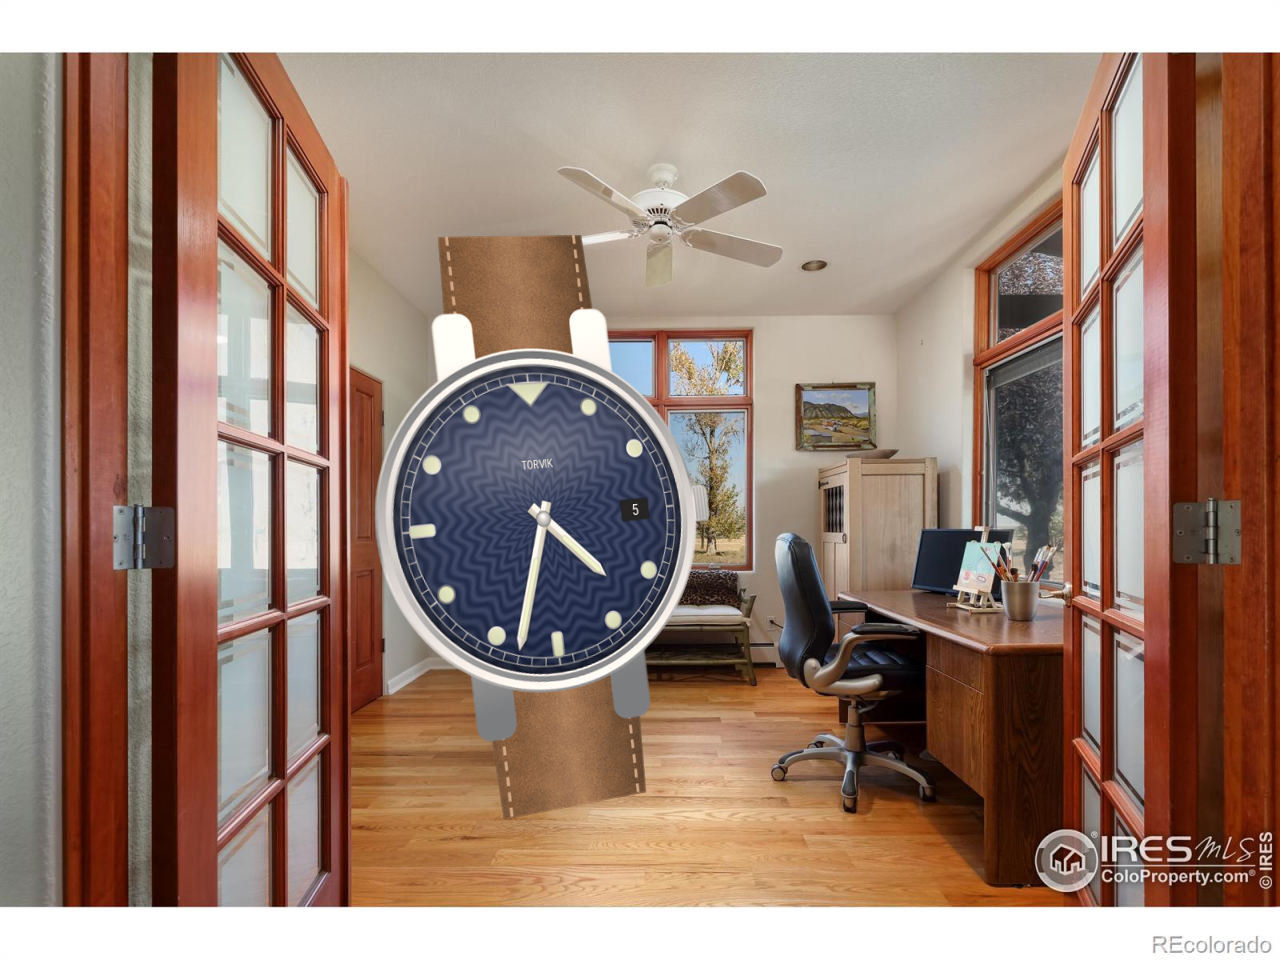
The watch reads 4.33
